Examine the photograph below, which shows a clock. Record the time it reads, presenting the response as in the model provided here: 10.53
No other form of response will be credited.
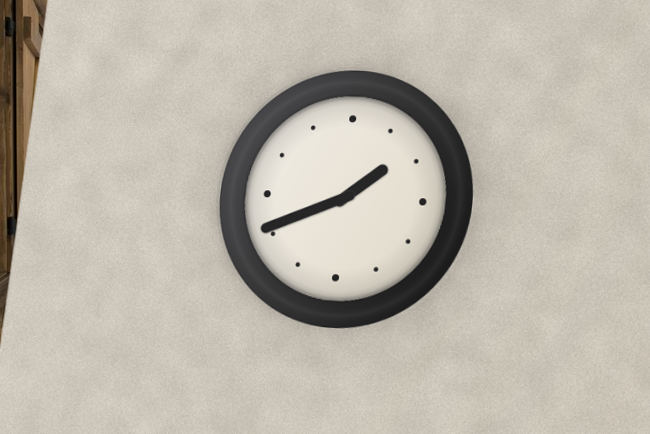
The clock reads 1.41
